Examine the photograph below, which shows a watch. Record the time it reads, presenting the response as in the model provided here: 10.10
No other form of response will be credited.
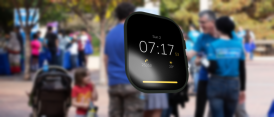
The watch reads 7.17
